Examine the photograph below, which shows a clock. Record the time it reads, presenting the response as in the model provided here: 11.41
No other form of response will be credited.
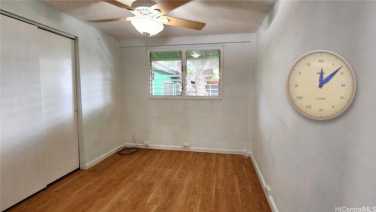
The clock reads 12.08
